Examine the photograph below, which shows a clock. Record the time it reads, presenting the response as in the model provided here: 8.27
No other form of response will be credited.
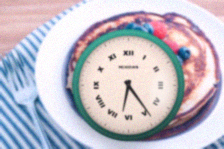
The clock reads 6.24
